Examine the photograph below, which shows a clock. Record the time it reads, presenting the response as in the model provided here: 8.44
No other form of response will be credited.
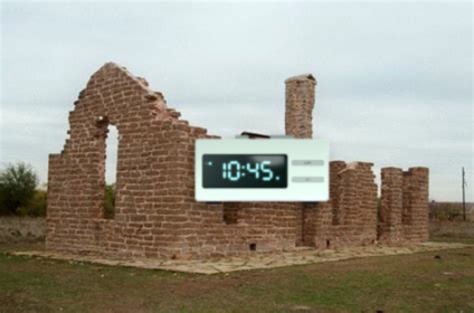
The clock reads 10.45
